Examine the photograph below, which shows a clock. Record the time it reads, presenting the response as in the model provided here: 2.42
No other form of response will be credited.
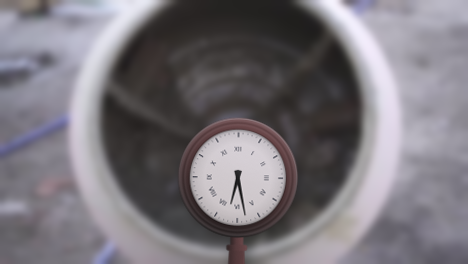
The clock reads 6.28
